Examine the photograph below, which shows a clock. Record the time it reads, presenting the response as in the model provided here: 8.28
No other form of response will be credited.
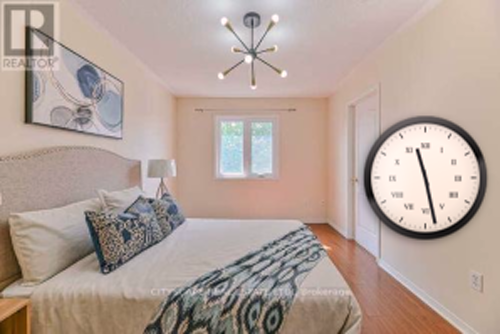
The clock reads 11.28
